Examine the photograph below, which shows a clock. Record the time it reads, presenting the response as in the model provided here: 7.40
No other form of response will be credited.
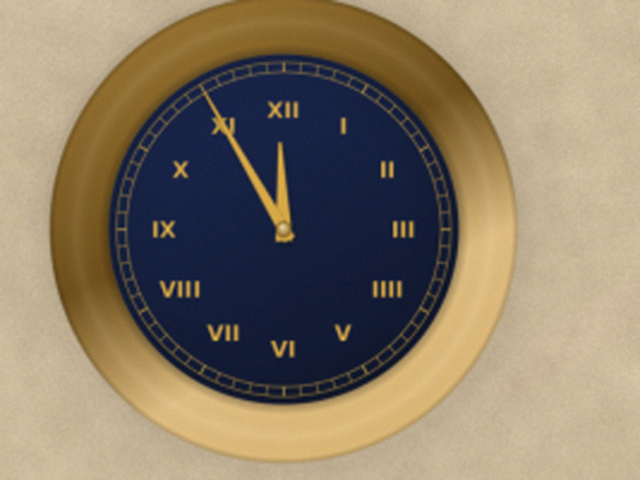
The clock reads 11.55
